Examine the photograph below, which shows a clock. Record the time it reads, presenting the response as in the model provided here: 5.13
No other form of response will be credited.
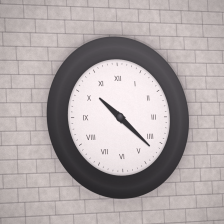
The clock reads 10.22
